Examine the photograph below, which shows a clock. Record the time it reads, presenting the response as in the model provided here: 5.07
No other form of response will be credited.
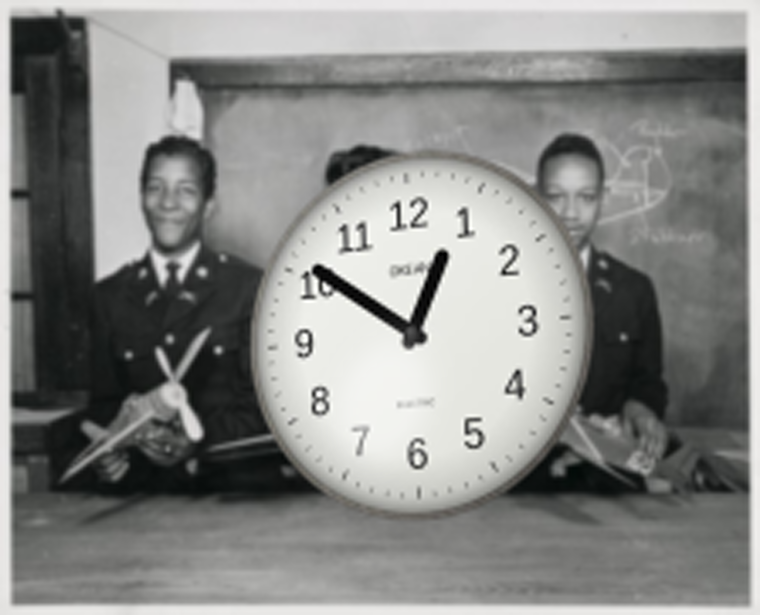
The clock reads 12.51
